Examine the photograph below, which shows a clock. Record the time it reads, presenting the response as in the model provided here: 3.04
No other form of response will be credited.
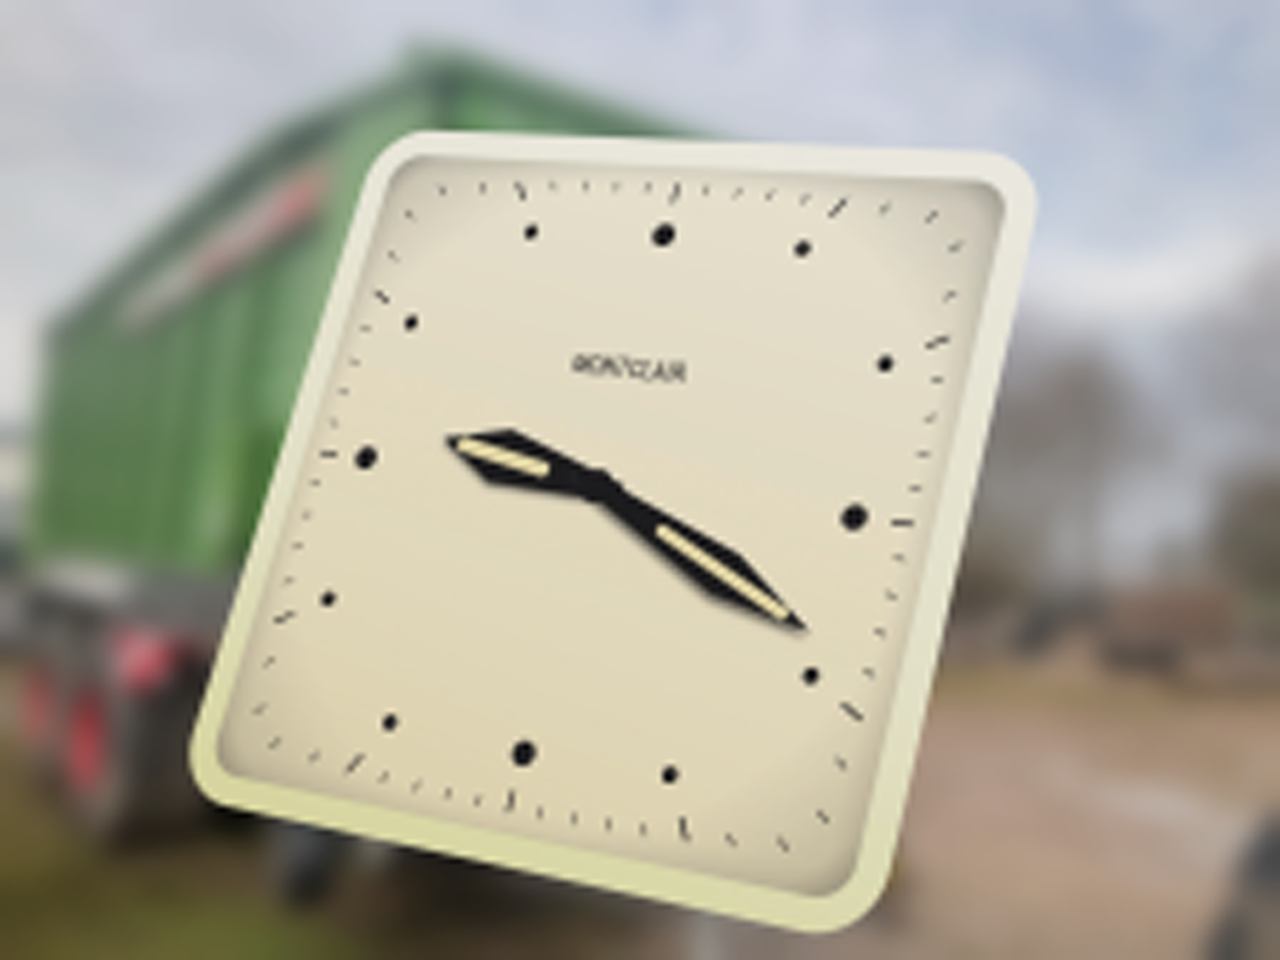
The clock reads 9.19
